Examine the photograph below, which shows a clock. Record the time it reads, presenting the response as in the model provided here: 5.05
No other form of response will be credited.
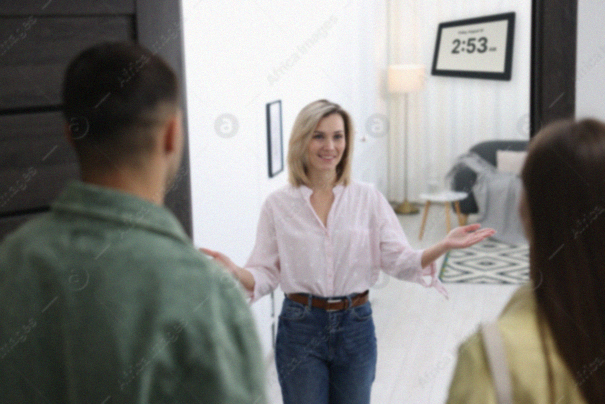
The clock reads 2.53
